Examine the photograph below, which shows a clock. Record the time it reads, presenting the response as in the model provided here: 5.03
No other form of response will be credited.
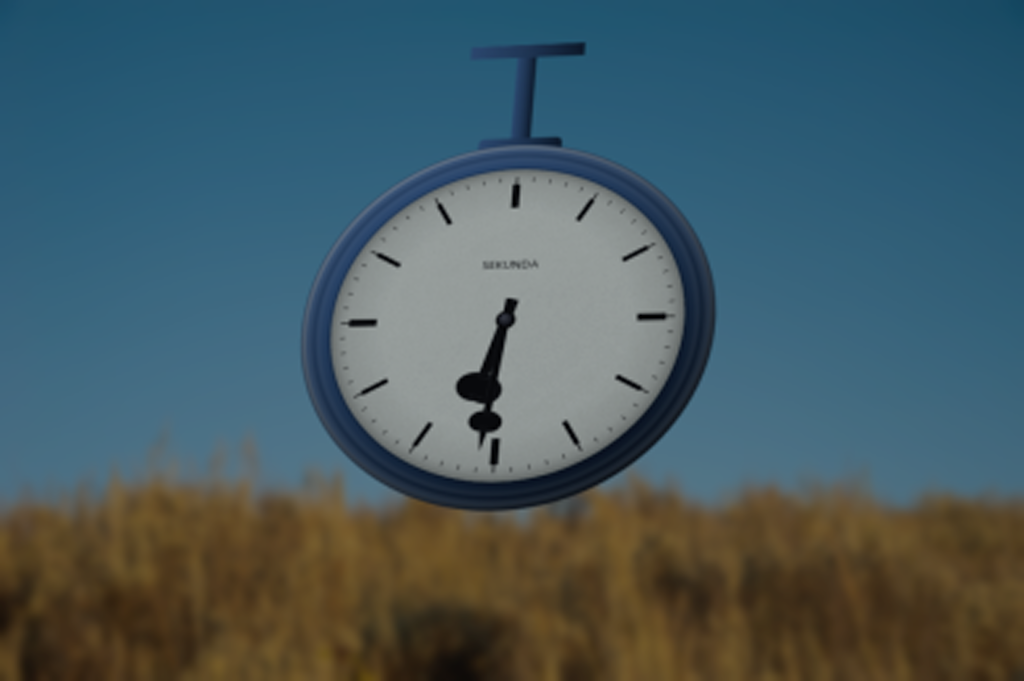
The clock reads 6.31
